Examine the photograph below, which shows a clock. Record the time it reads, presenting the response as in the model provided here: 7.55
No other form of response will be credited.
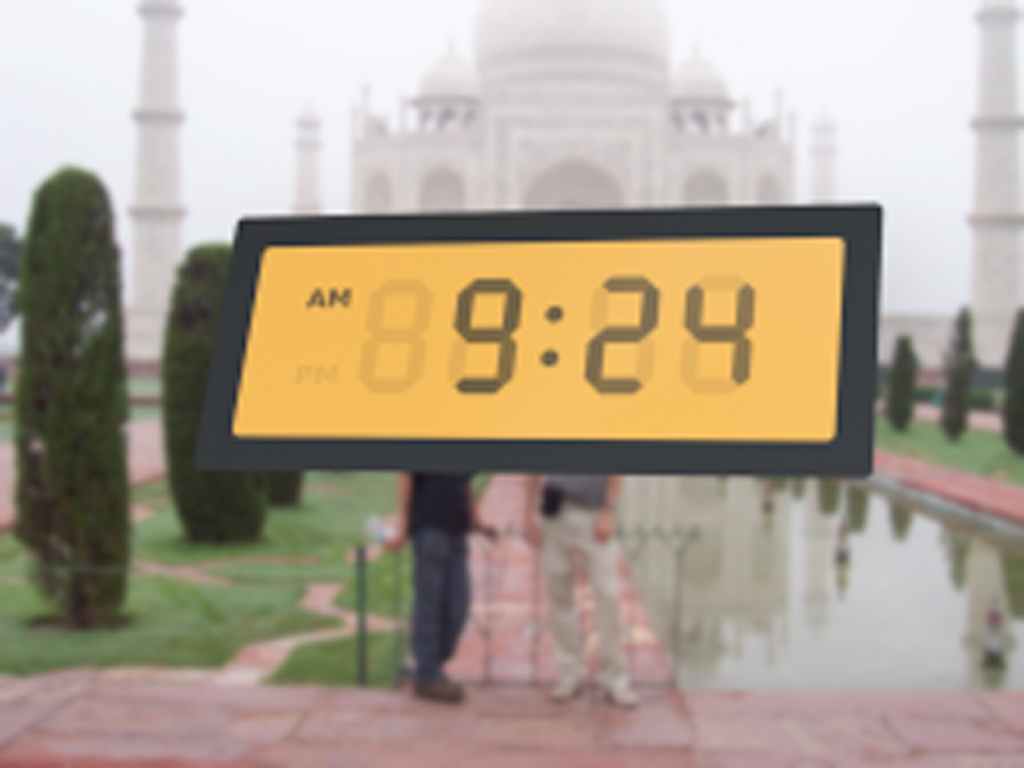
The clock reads 9.24
